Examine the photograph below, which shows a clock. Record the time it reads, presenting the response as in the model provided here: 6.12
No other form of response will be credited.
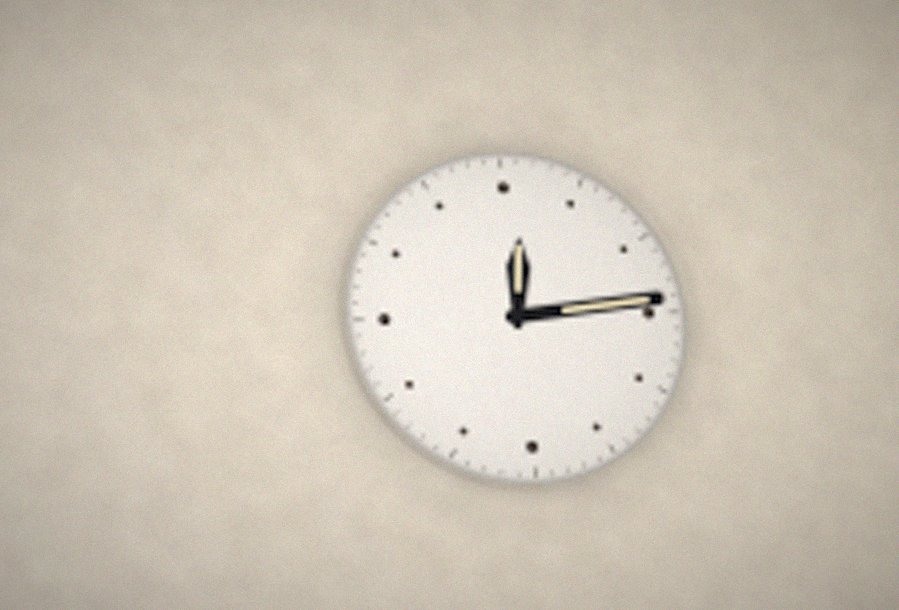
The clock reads 12.14
